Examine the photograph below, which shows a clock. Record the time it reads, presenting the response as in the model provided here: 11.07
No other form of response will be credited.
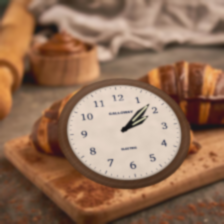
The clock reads 2.08
